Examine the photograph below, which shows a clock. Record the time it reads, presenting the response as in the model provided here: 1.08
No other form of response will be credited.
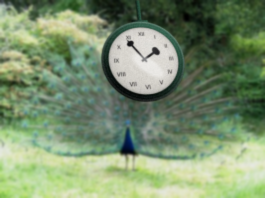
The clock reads 1.54
